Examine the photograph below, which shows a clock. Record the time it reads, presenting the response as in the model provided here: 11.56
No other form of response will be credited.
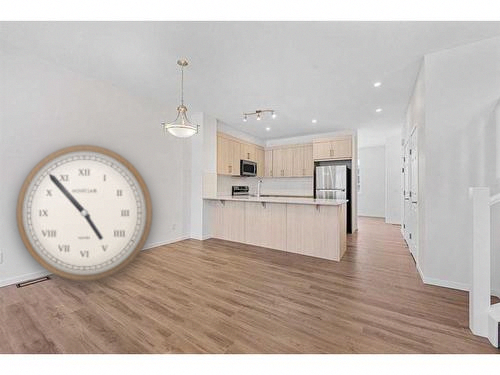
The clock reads 4.53
